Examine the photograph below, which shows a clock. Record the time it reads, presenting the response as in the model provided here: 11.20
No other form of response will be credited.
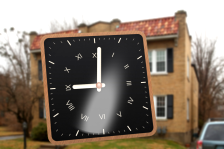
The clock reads 9.01
